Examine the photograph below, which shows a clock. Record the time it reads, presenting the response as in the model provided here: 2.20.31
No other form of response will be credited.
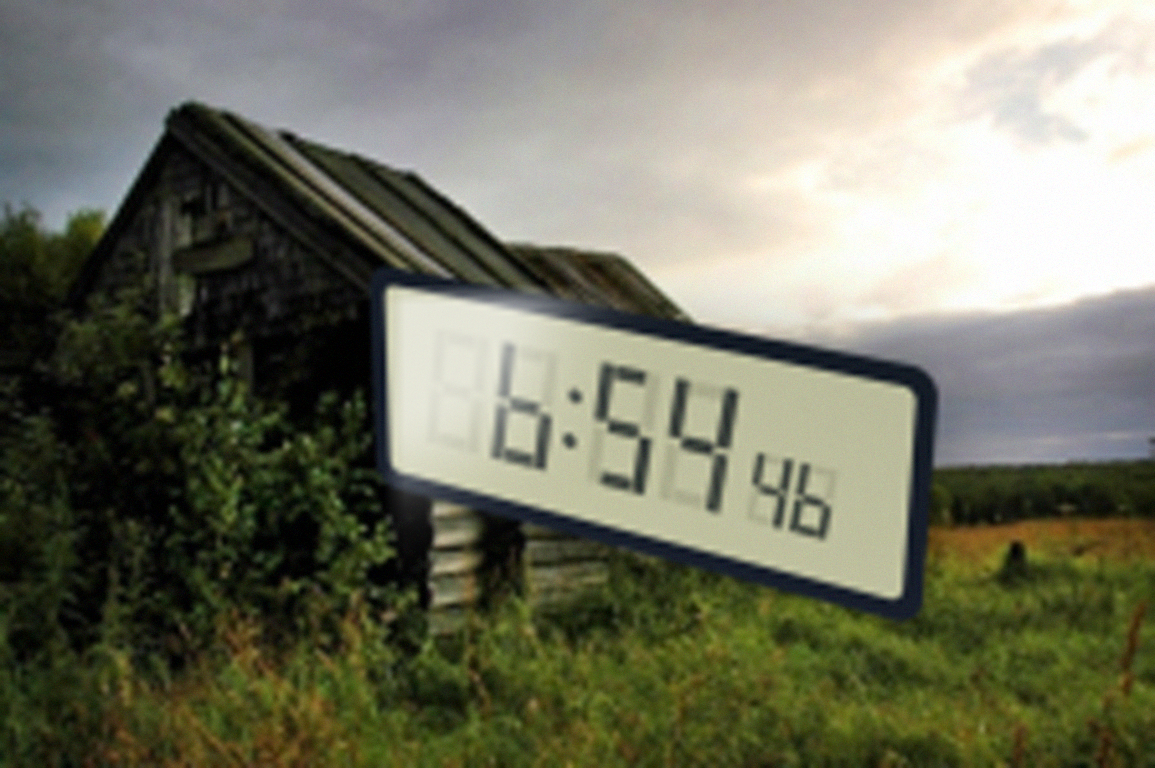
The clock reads 6.54.46
